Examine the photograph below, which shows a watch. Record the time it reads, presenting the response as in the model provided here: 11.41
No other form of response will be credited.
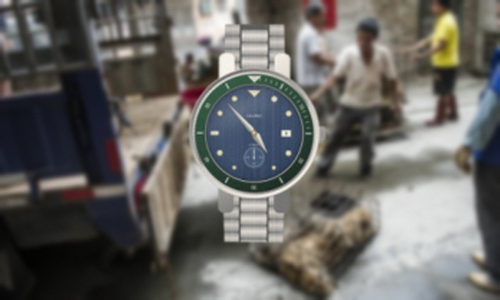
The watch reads 4.53
